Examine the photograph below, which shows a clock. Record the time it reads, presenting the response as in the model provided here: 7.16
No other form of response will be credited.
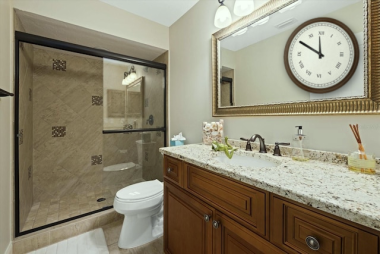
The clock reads 11.50
